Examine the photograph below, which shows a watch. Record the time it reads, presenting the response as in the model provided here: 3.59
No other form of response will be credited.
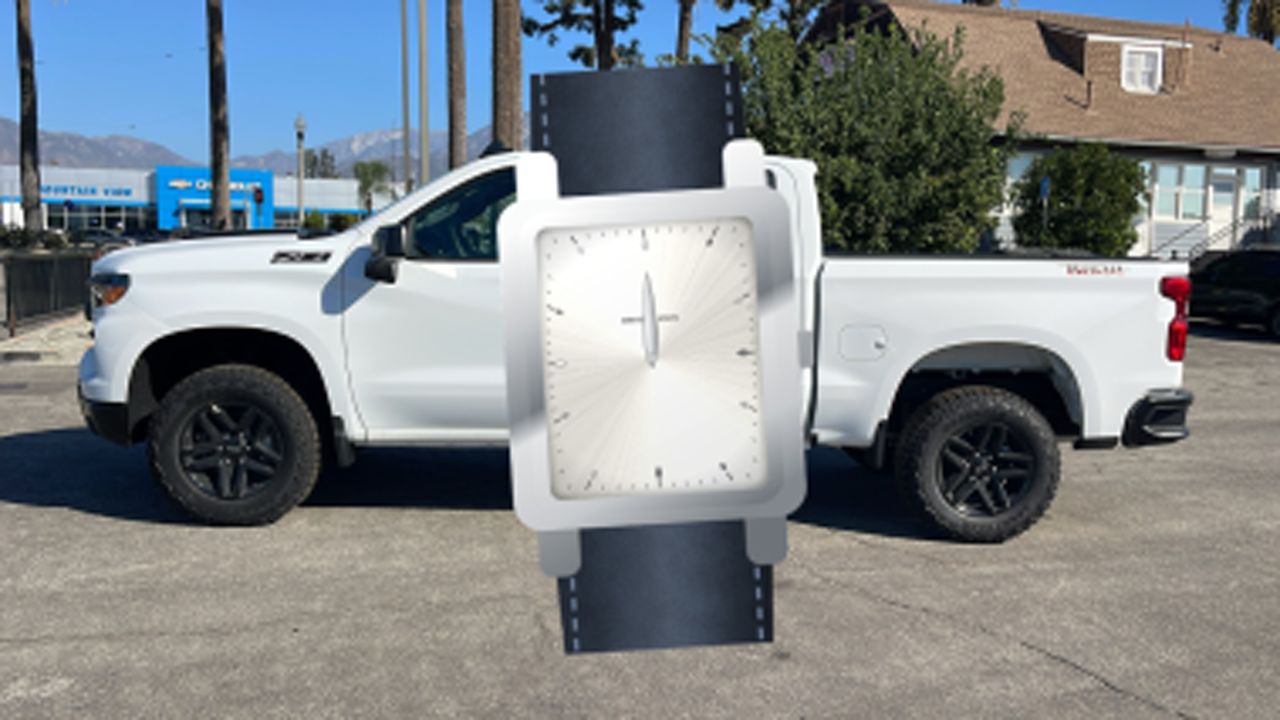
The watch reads 12.00
